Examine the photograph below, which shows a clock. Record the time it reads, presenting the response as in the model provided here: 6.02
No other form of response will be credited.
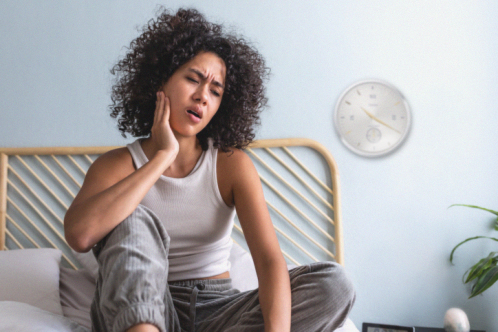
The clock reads 10.20
